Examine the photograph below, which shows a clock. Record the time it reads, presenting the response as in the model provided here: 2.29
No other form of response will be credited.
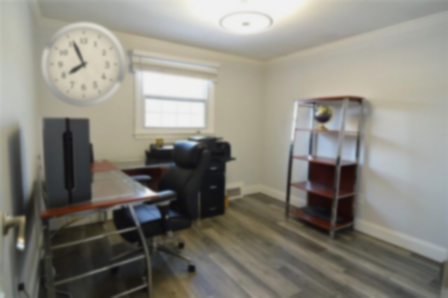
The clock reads 7.56
